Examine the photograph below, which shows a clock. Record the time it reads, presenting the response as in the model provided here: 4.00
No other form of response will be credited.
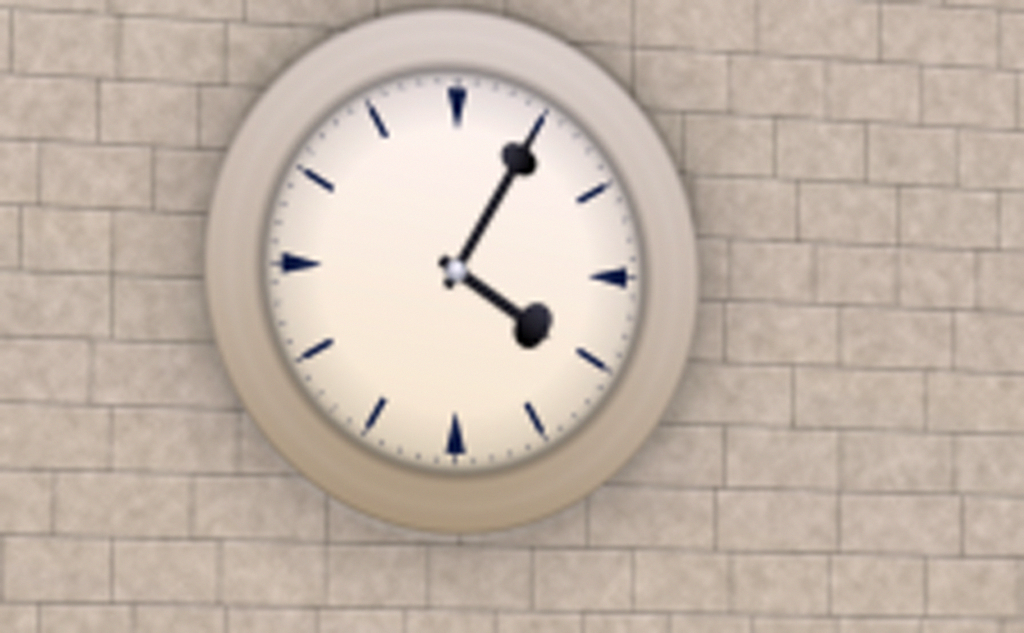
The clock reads 4.05
